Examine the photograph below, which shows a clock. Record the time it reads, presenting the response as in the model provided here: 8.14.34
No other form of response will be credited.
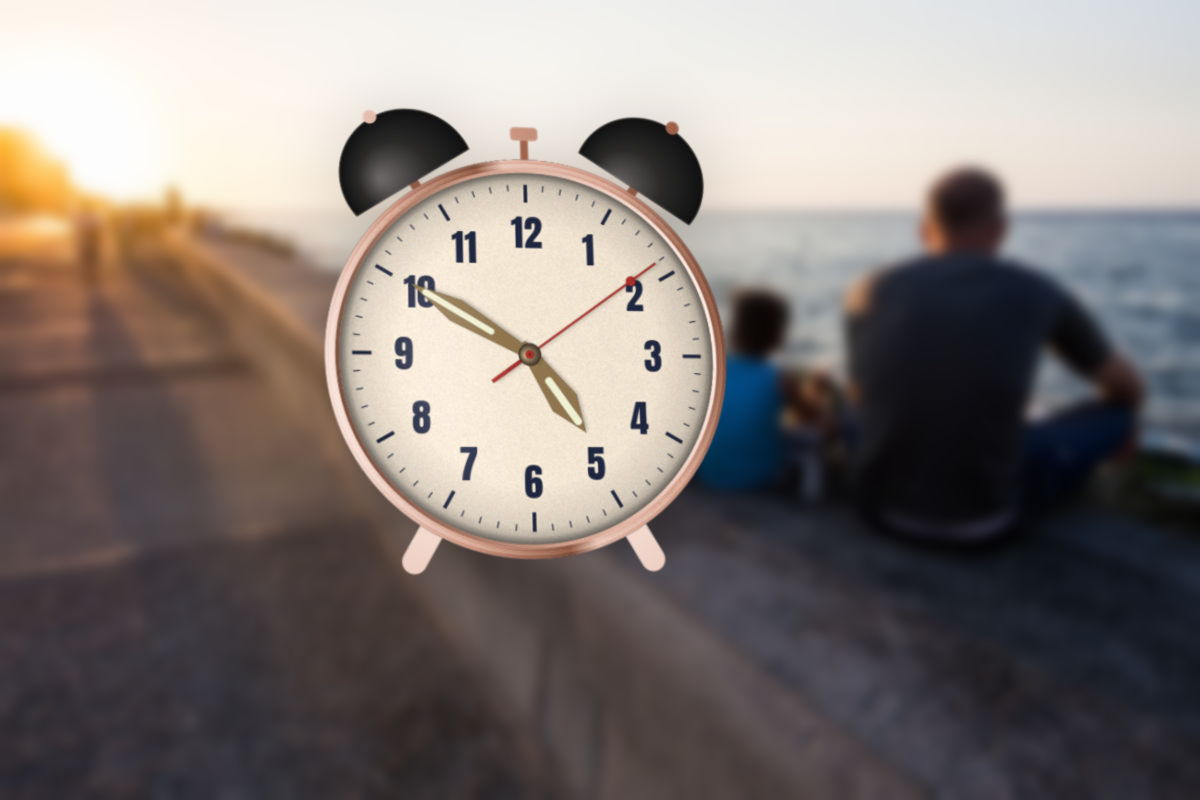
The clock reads 4.50.09
